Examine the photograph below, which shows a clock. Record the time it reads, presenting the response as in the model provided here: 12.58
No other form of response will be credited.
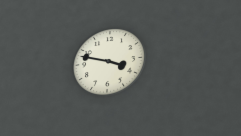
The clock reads 3.48
